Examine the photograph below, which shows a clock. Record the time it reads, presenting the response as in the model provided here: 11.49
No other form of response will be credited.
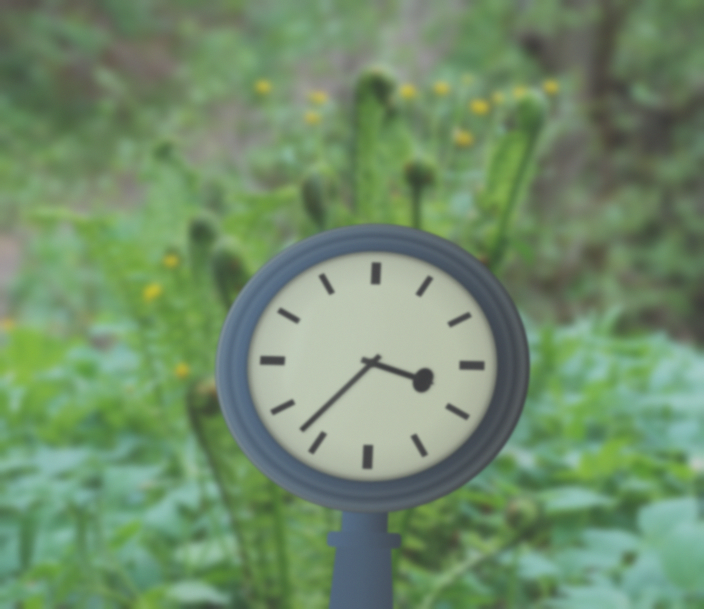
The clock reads 3.37
